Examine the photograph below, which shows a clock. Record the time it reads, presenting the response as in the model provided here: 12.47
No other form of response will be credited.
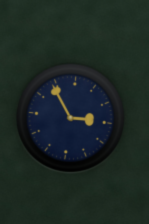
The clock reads 2.54
